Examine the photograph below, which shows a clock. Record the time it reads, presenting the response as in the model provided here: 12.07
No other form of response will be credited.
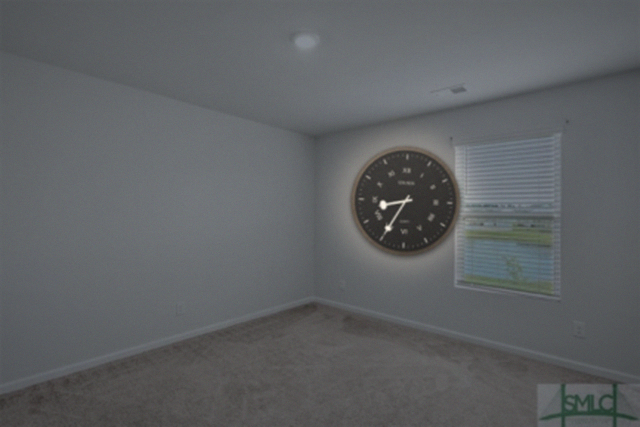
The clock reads 8.35
